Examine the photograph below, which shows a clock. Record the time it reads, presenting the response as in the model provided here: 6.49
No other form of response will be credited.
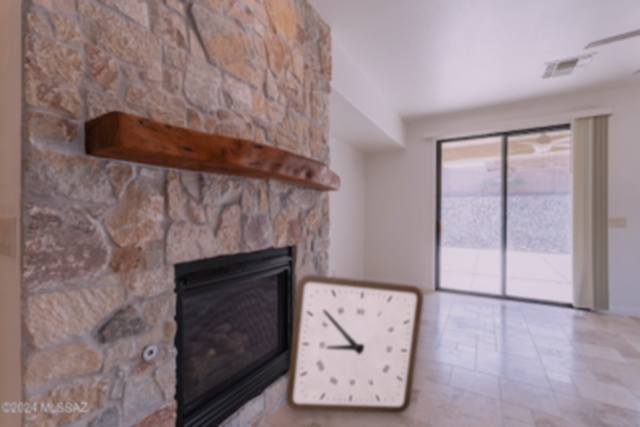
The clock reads 8.52
